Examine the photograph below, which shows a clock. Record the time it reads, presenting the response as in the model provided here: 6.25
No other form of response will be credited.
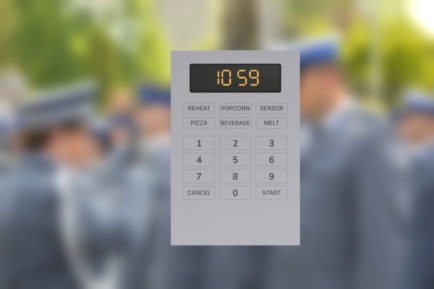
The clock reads 10.59
